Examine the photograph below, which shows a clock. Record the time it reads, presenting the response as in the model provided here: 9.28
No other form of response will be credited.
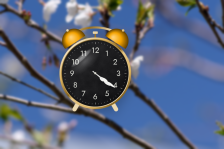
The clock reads 4.21
